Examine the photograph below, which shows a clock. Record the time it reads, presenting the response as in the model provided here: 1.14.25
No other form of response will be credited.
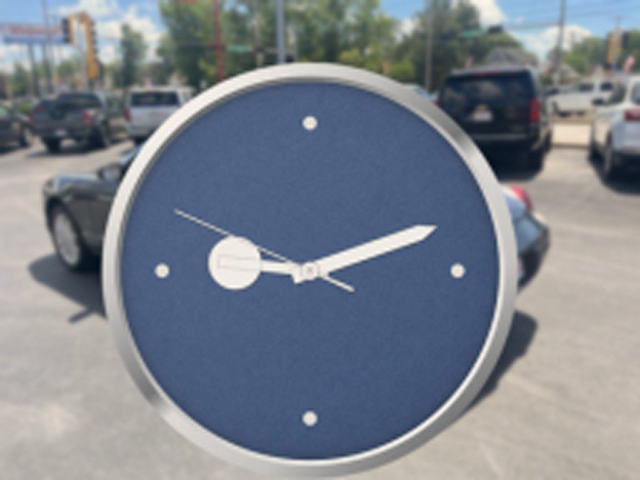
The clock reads 9.11.49
